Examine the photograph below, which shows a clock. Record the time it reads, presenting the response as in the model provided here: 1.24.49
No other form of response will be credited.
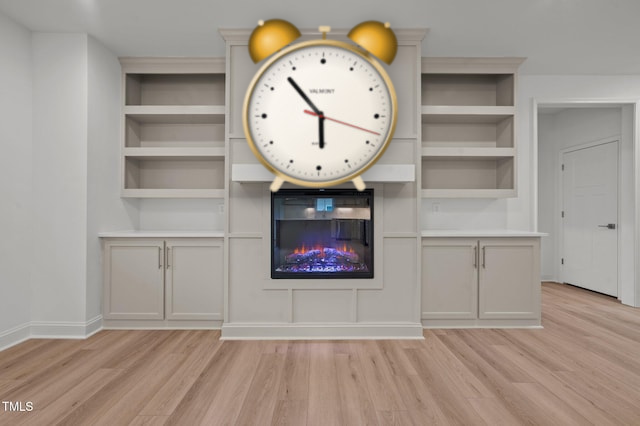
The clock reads 5.53.18
